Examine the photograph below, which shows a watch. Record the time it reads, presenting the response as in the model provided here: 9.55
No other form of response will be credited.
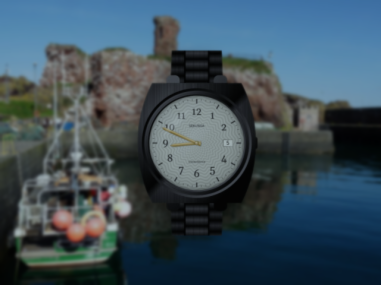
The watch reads 8.49
